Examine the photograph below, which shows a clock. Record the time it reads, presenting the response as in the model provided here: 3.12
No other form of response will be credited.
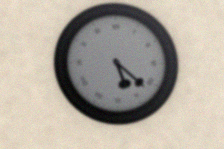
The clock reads 5.22
